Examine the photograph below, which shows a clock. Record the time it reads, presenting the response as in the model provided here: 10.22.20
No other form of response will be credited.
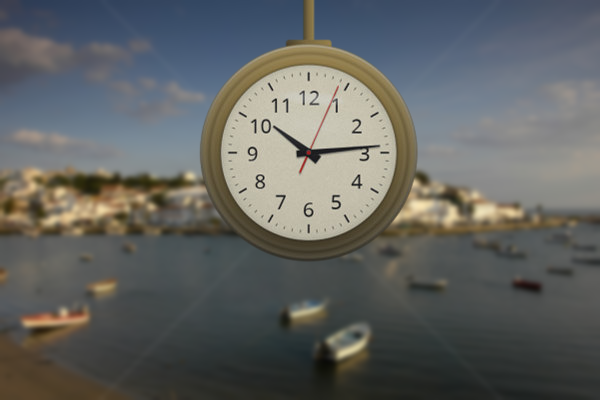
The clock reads 10.14.04
